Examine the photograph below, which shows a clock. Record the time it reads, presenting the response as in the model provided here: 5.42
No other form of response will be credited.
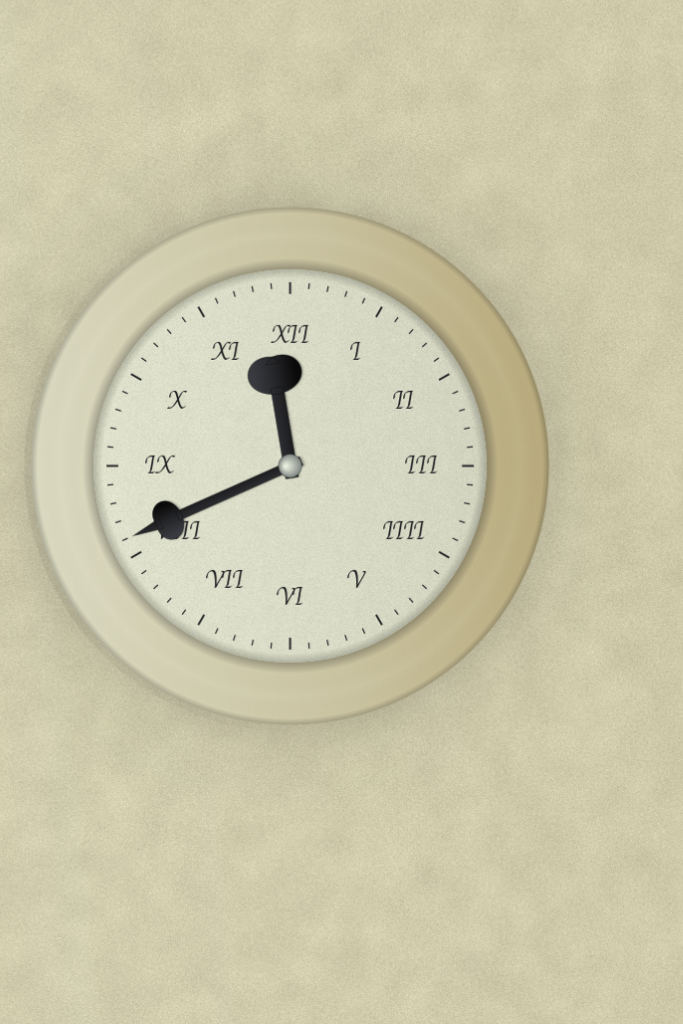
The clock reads 11.41
